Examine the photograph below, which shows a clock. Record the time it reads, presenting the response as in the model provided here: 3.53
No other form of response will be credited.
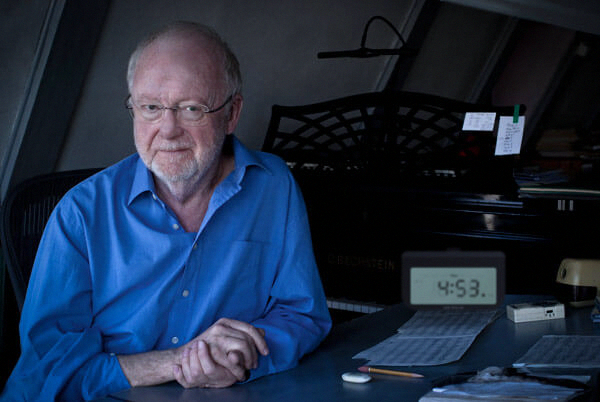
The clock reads 4.53
